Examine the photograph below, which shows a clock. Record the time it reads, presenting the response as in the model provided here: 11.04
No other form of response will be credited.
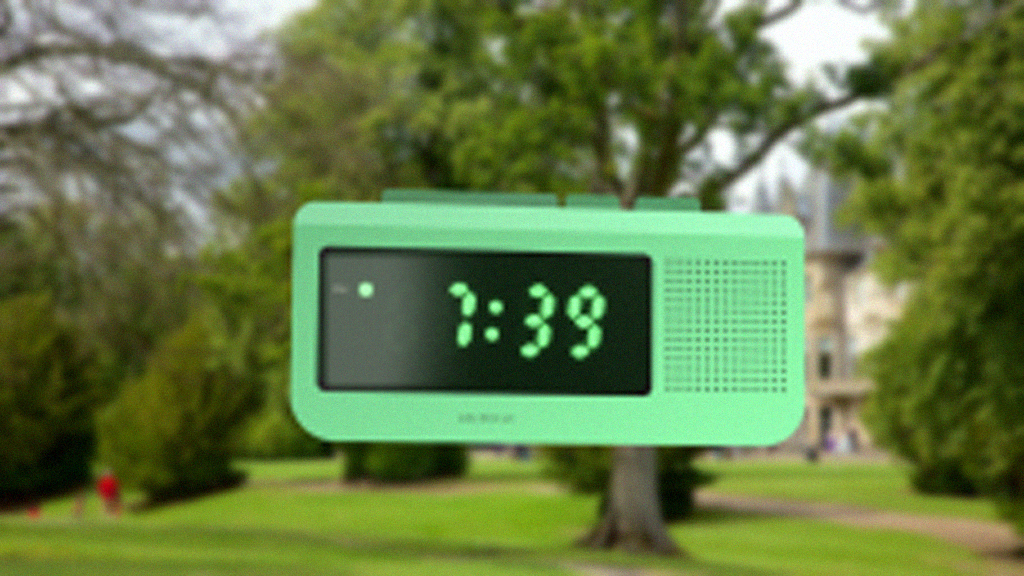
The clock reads 7.39
